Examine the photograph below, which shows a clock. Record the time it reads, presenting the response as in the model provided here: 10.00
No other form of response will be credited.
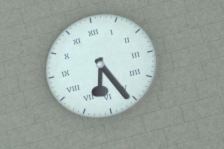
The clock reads 6.26
